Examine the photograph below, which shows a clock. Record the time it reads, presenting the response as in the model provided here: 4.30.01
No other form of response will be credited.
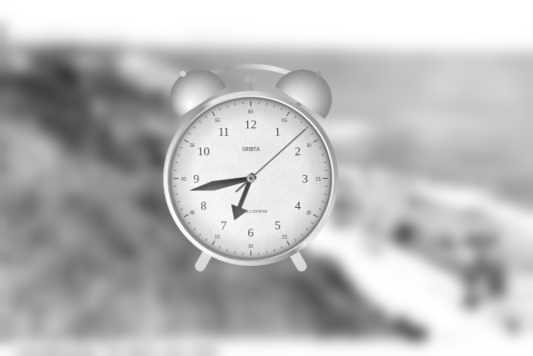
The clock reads 6.43.08
